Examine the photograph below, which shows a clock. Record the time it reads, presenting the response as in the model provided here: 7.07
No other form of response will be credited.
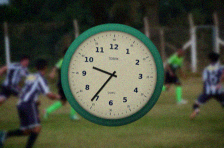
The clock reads 9.36
